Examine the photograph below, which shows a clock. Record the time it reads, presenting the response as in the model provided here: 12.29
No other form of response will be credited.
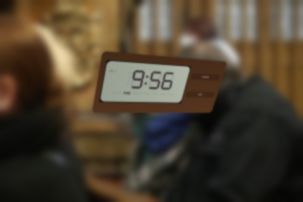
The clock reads 9.56
